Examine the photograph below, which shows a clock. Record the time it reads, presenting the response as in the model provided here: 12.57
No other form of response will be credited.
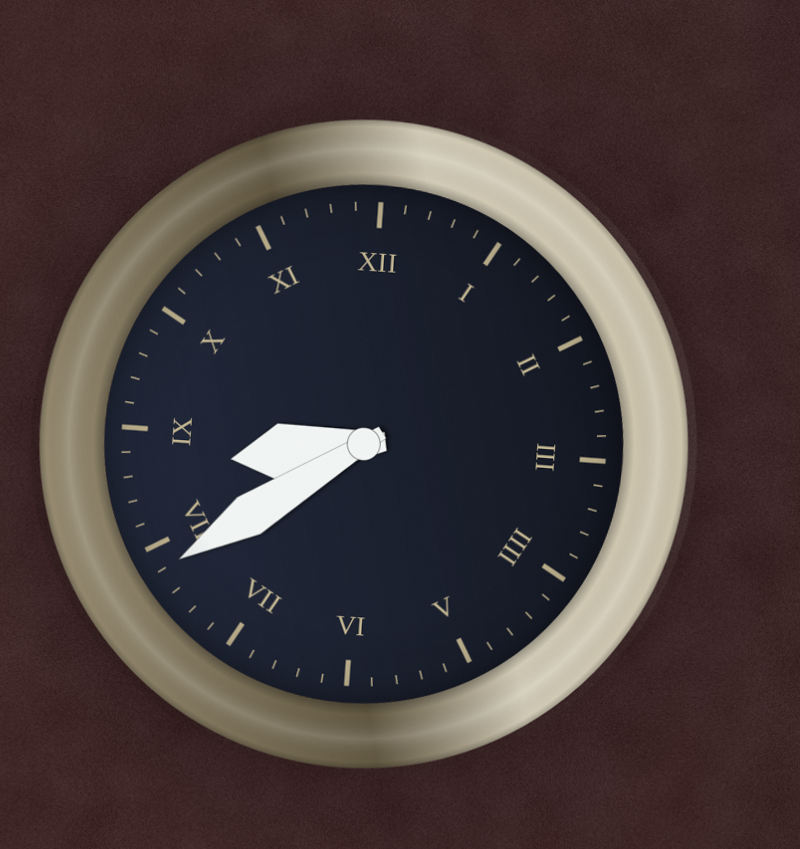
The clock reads 8.39
